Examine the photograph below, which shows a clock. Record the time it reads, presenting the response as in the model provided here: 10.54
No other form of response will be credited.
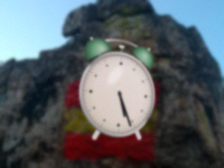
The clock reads 5.26
